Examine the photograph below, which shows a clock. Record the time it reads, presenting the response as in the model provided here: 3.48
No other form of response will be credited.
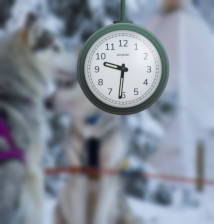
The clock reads 9.31
